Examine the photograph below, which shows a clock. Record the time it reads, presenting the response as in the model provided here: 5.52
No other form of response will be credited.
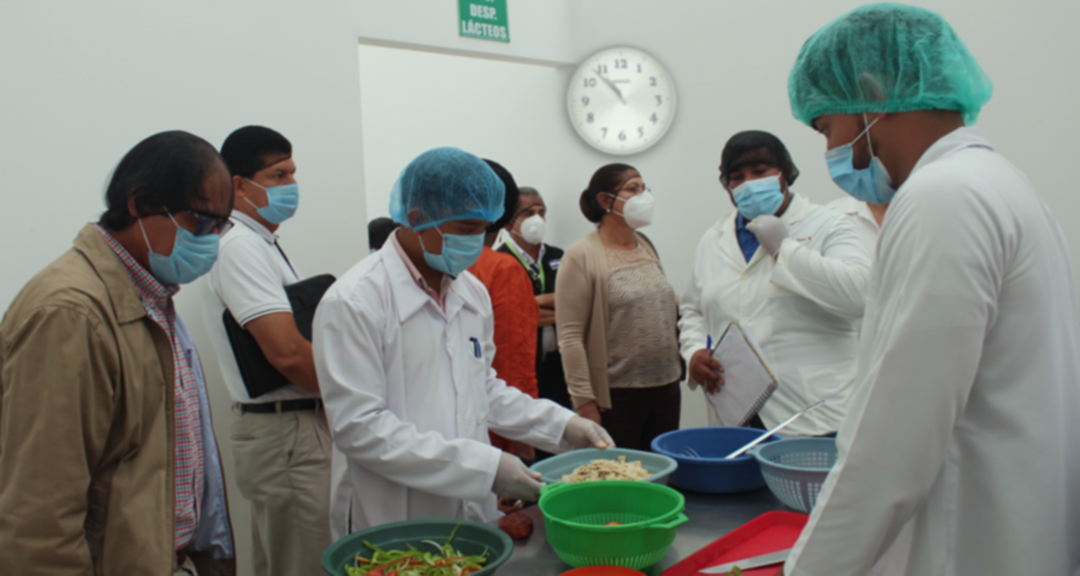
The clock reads 10.53
